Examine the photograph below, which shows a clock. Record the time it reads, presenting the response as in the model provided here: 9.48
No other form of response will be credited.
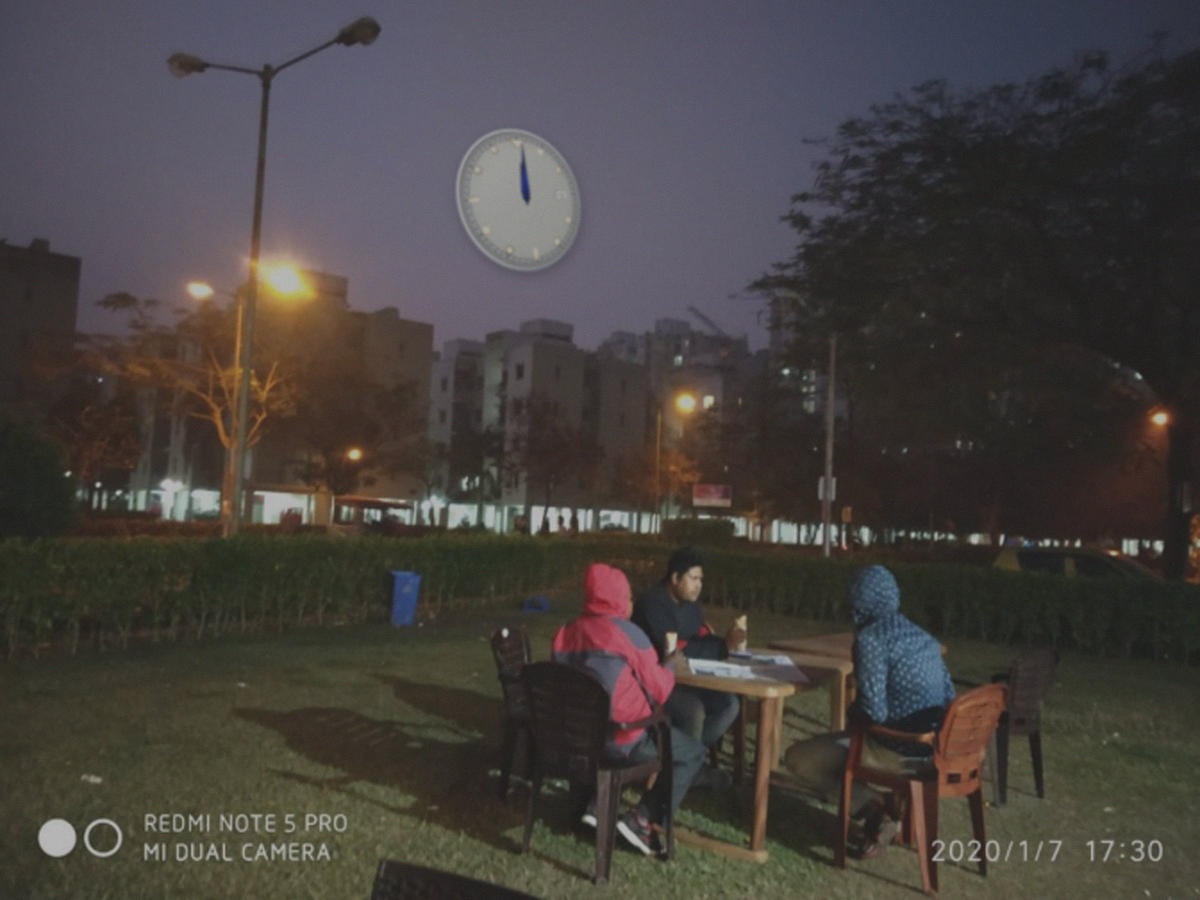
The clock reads 12.01
